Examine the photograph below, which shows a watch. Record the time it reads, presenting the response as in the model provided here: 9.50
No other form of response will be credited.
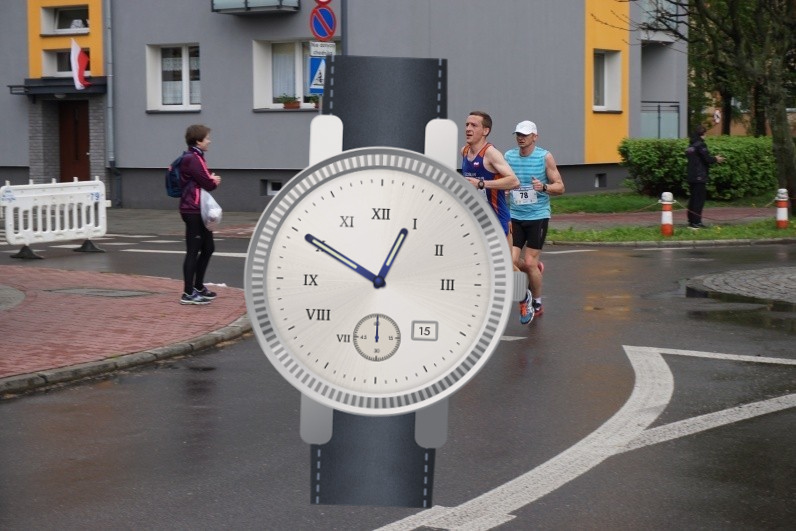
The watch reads 12.50
